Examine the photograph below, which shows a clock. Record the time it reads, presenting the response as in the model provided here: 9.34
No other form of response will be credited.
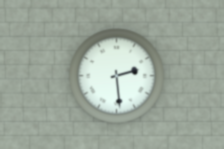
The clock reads 2.29
